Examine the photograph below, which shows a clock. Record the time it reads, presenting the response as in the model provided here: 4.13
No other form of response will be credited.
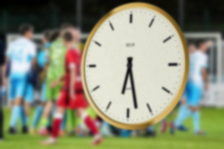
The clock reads 6.28
